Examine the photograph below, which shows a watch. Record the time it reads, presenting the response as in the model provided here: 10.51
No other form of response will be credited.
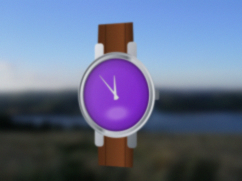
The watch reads 11.53
